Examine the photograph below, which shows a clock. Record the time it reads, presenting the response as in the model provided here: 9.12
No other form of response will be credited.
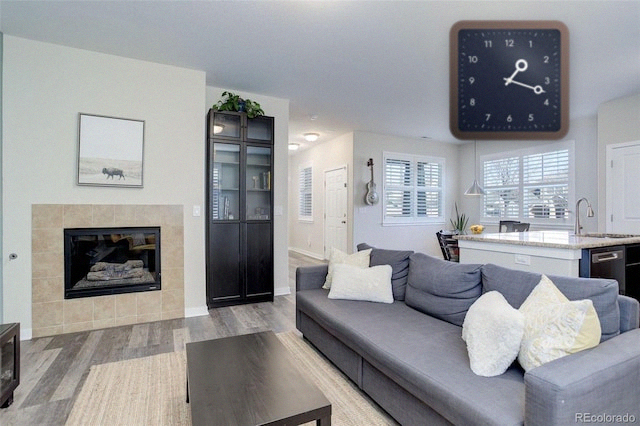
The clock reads 1.18
